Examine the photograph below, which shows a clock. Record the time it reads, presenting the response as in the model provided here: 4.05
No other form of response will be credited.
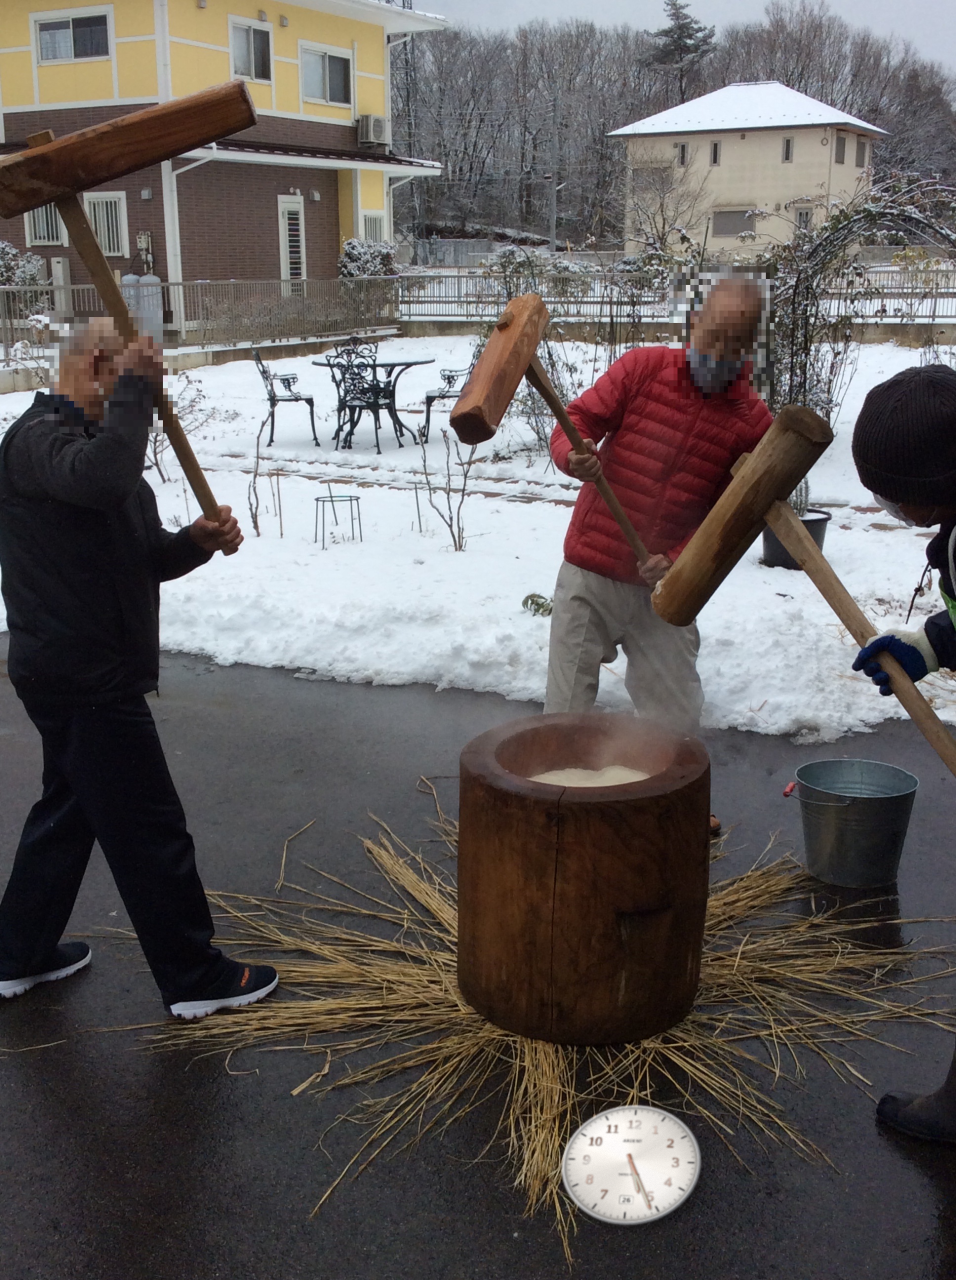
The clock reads 5.26
